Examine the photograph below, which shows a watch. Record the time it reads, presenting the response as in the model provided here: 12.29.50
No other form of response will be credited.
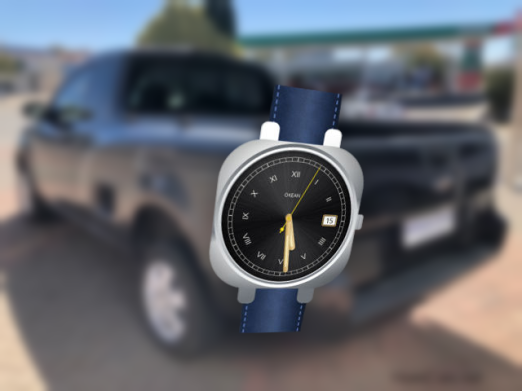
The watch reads 5.29.04
